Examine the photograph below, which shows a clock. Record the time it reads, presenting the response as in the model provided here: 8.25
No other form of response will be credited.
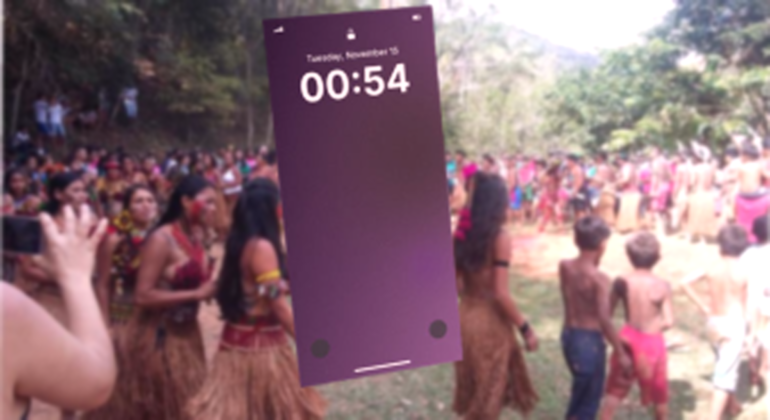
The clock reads 0.54
